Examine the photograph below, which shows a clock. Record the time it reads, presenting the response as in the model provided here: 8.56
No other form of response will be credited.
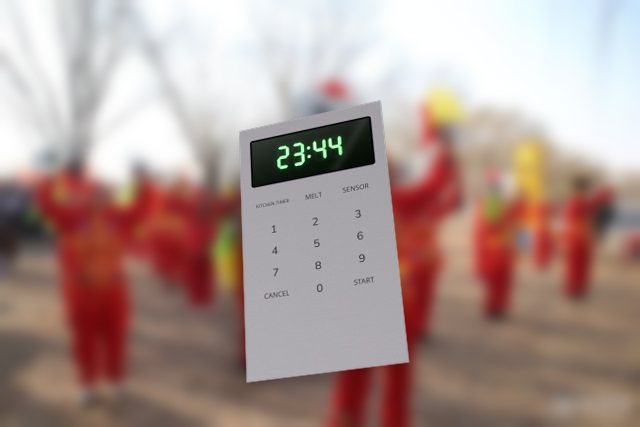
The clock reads 23.44
